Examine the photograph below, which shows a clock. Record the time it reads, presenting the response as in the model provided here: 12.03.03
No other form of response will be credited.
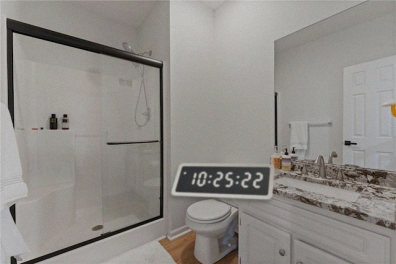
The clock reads 10.25.22
